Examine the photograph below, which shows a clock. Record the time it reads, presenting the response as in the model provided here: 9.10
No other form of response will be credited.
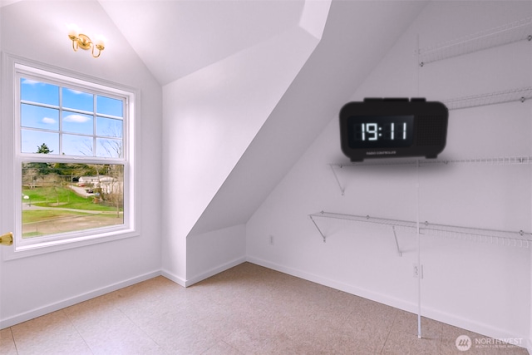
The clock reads 19.11
